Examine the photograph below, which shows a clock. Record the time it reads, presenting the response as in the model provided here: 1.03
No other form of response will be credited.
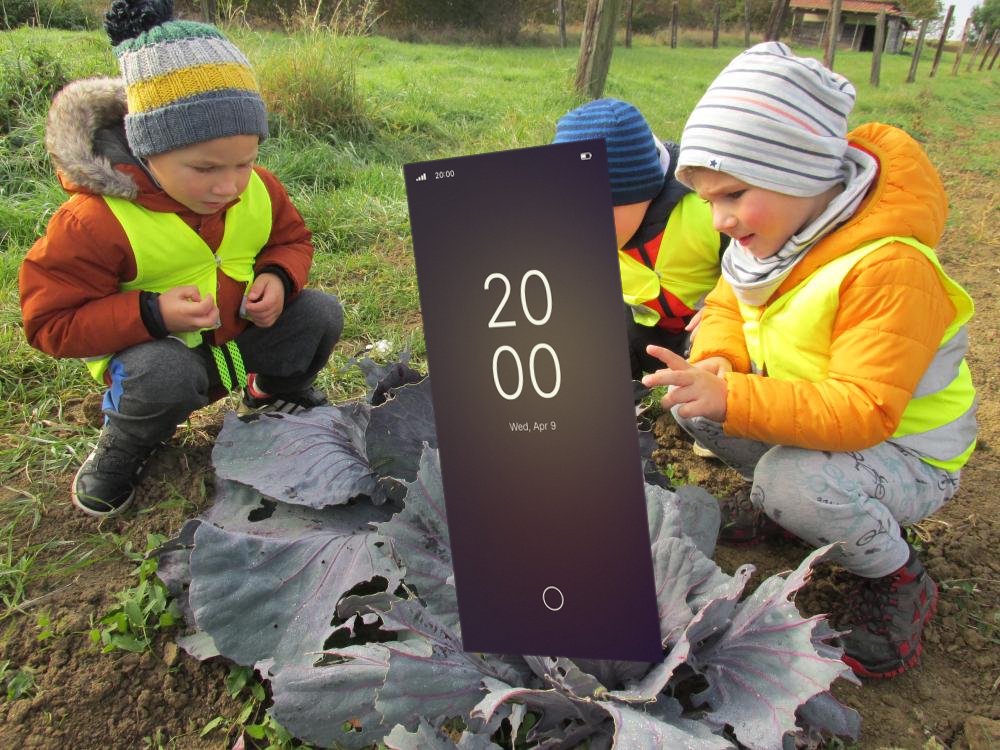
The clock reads 20.00
